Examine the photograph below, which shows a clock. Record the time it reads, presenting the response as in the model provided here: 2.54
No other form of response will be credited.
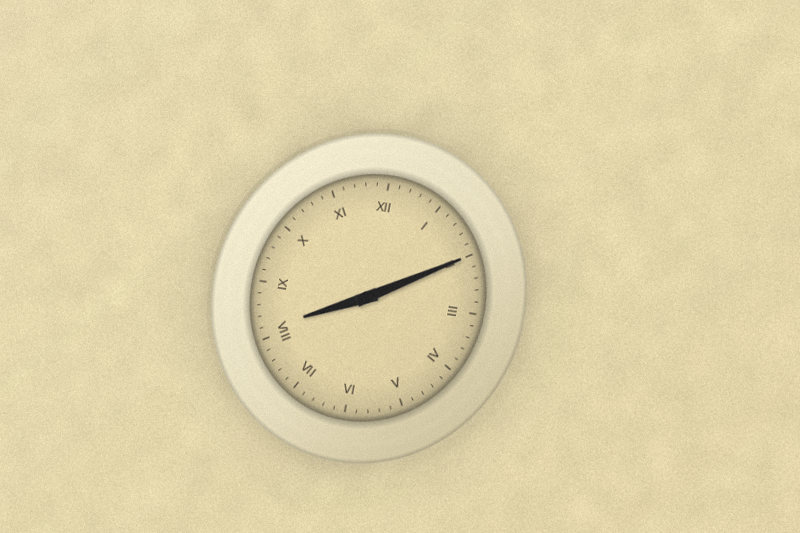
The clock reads 8.10
